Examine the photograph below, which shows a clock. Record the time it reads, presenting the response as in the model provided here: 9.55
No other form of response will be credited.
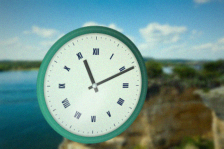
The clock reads 11.11
